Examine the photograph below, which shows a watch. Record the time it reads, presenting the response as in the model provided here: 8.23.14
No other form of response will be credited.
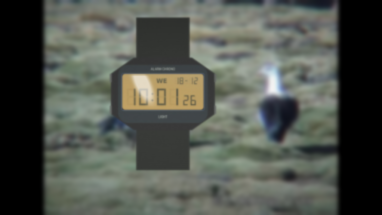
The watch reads 10.01.26
